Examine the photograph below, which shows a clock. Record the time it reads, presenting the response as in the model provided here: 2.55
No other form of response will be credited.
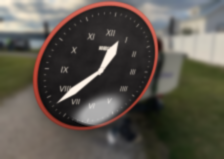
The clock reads 12.38
